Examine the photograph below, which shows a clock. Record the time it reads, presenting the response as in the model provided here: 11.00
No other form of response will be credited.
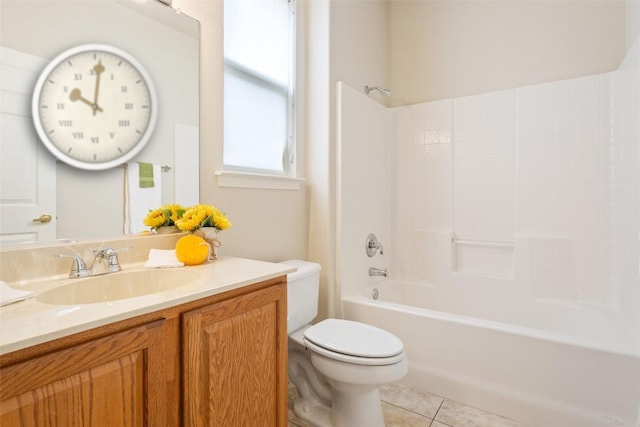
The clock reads 10.01
